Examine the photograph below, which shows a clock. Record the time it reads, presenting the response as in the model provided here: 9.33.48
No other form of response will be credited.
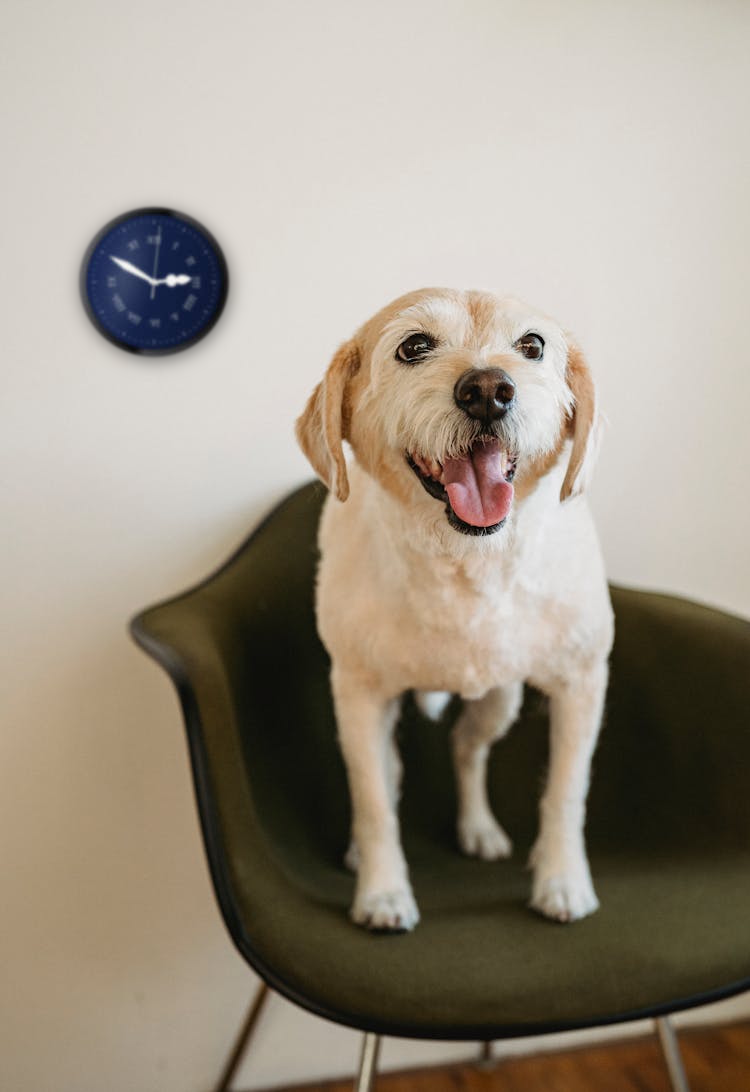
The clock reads 2.50.01
